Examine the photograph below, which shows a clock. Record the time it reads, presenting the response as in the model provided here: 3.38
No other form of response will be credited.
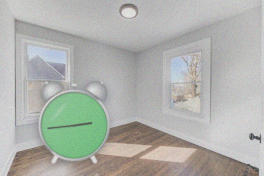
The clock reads 2.44
